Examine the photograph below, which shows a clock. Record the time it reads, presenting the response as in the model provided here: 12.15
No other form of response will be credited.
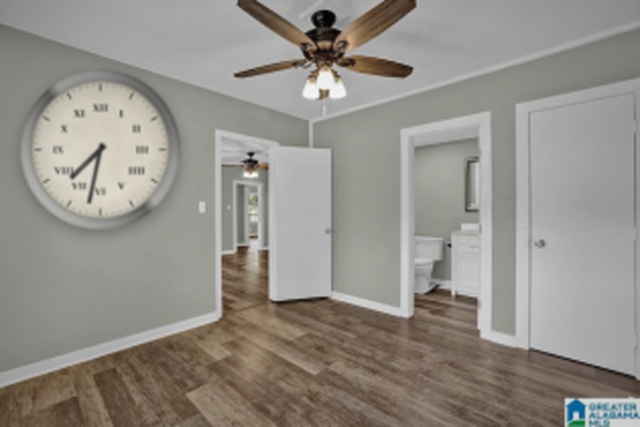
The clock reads 7.32
